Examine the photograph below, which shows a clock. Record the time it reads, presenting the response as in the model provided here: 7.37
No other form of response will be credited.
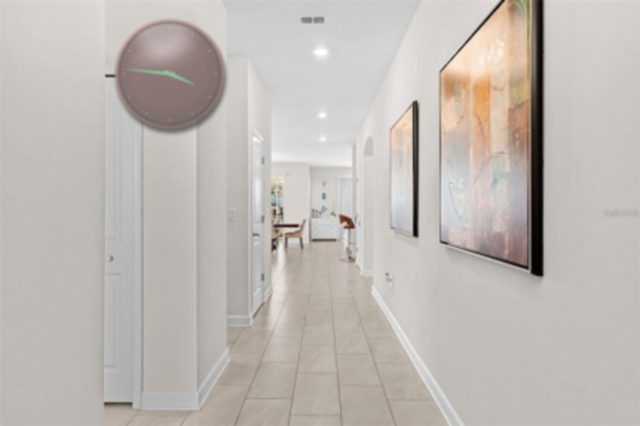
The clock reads 3.46
